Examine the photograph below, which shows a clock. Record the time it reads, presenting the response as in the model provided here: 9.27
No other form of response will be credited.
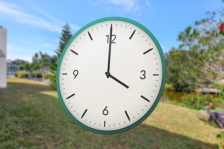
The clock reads 4.00
